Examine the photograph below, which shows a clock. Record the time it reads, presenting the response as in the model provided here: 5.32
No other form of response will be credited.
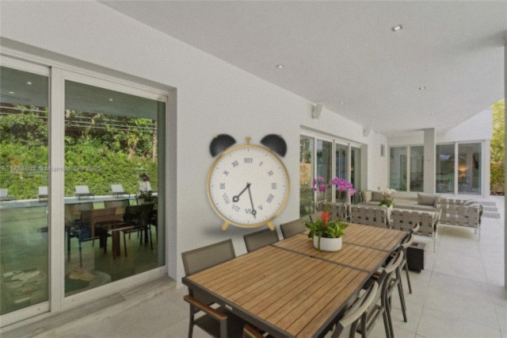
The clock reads 7.28
